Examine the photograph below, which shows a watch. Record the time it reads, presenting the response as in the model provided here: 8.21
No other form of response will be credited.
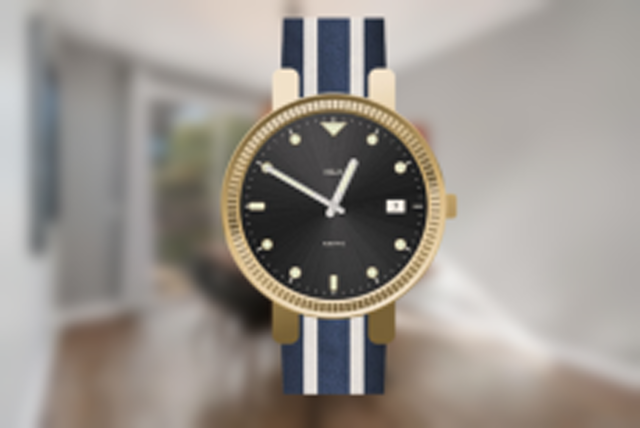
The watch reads 12.50
